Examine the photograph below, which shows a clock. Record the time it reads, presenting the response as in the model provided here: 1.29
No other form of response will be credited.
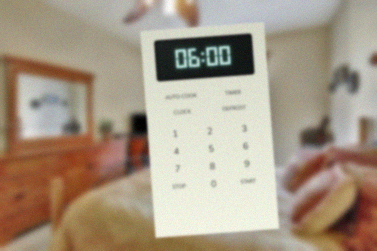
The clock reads 6.00
